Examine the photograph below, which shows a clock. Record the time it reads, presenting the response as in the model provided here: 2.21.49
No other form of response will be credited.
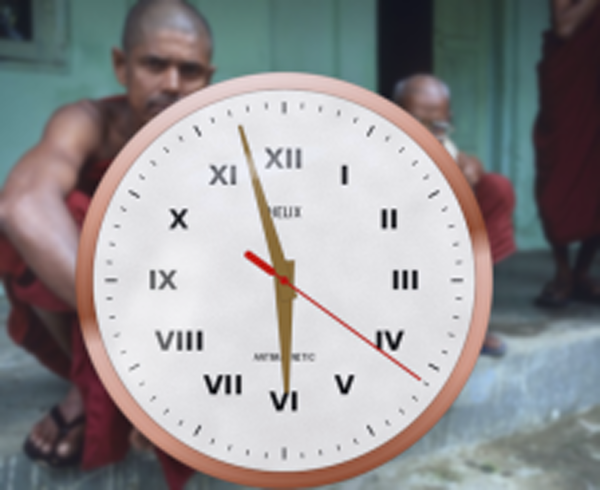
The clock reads 5.57.21
